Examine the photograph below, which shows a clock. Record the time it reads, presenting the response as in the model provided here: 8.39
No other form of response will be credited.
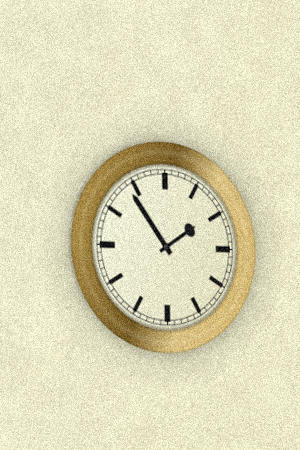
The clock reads 1.54
